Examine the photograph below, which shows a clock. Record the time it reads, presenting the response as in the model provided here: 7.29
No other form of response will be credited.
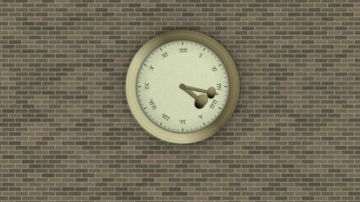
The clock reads 4.17
